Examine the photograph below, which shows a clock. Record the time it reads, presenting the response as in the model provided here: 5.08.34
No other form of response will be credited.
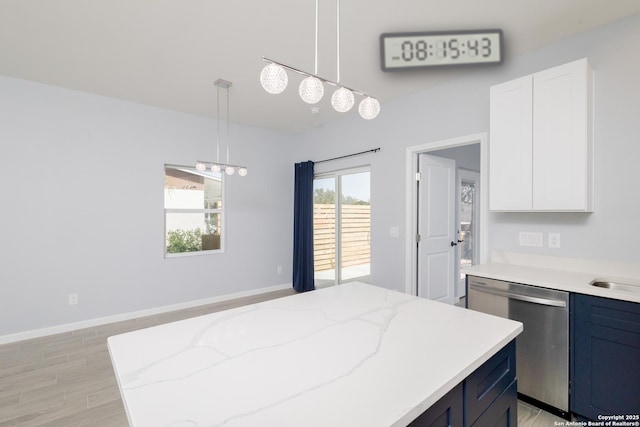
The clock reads 8.15.43
